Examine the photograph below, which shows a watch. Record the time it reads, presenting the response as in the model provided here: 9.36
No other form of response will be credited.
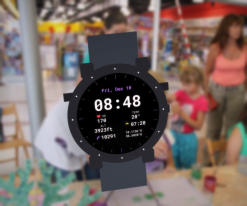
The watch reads 8.48
